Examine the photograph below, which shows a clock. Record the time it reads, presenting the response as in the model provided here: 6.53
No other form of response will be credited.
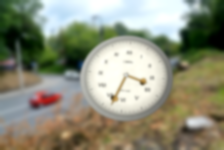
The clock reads 3.33
